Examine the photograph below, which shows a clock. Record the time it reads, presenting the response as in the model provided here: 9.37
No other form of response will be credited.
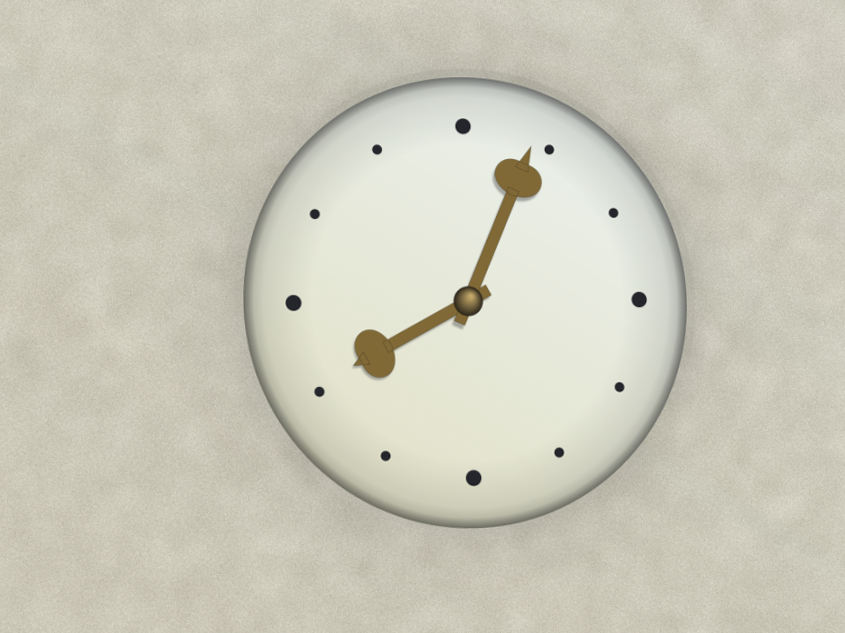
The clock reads 8.04
